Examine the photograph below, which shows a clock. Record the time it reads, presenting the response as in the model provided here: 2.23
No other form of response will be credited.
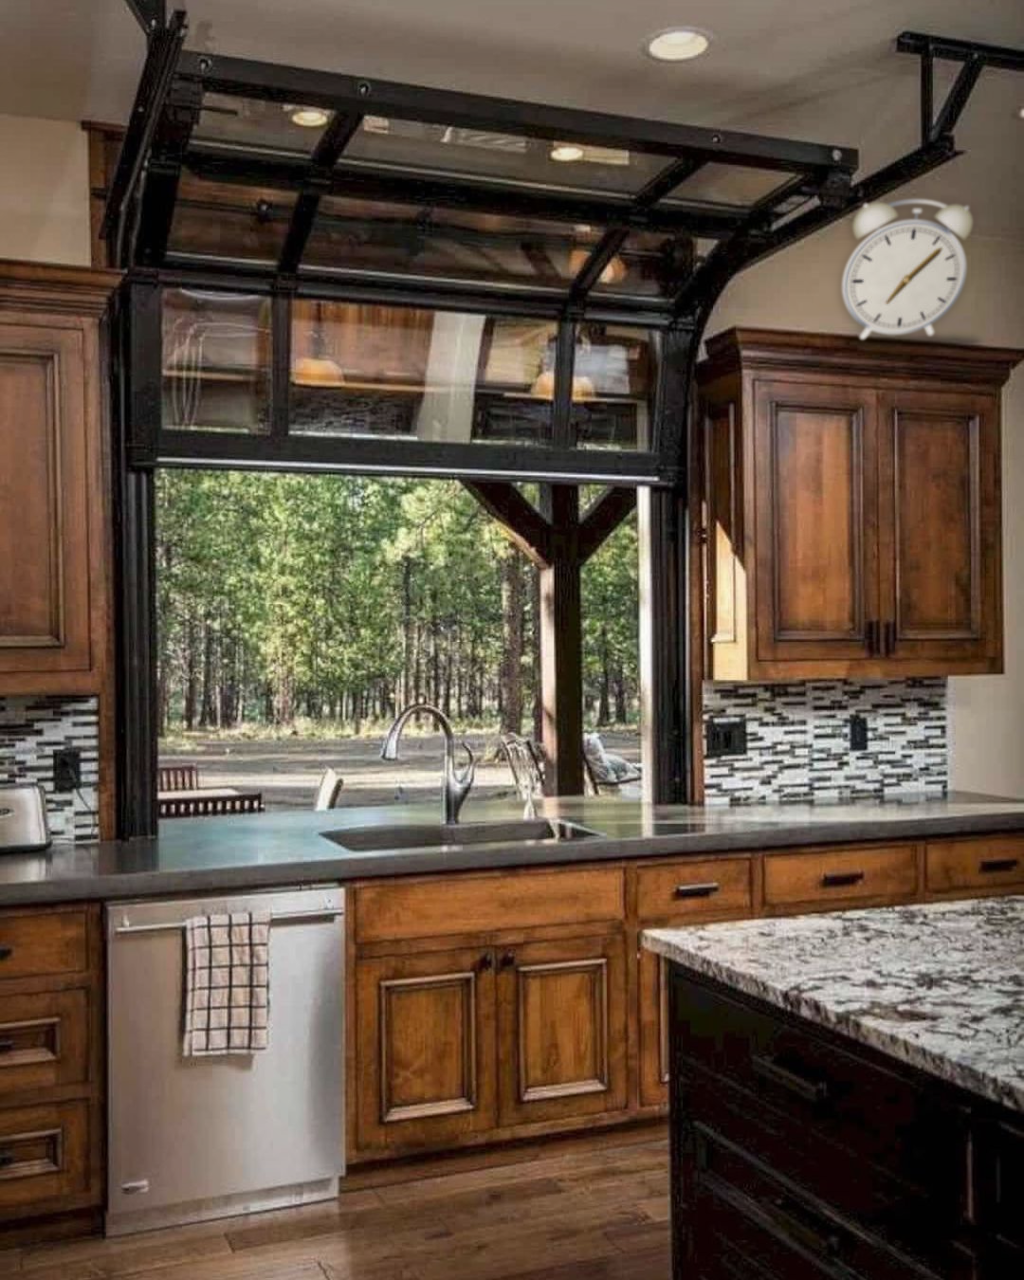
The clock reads 7.07
